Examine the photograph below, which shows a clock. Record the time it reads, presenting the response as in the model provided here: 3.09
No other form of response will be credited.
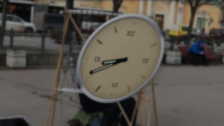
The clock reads 8.41
